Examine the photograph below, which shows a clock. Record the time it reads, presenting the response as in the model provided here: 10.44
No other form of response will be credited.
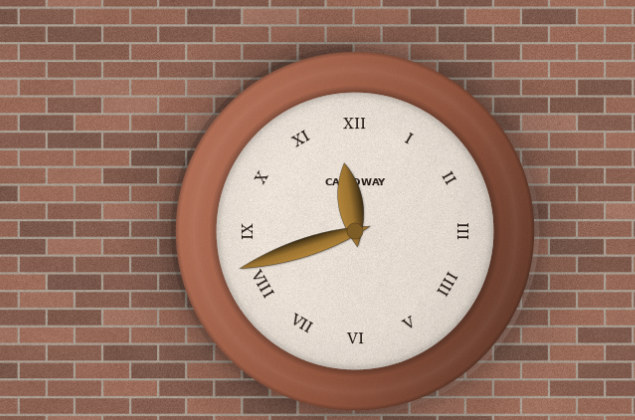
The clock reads 11.42
